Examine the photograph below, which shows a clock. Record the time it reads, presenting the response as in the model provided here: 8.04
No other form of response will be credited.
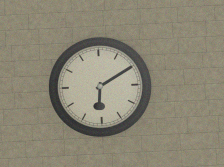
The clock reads 6.10
